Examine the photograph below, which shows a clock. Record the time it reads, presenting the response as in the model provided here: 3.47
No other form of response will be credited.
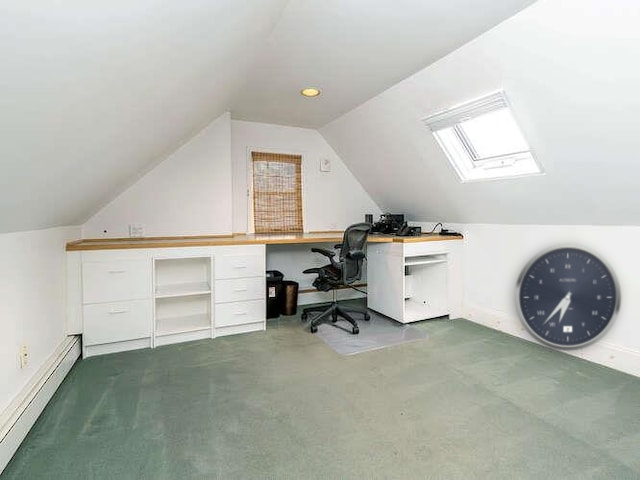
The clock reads 6.37
